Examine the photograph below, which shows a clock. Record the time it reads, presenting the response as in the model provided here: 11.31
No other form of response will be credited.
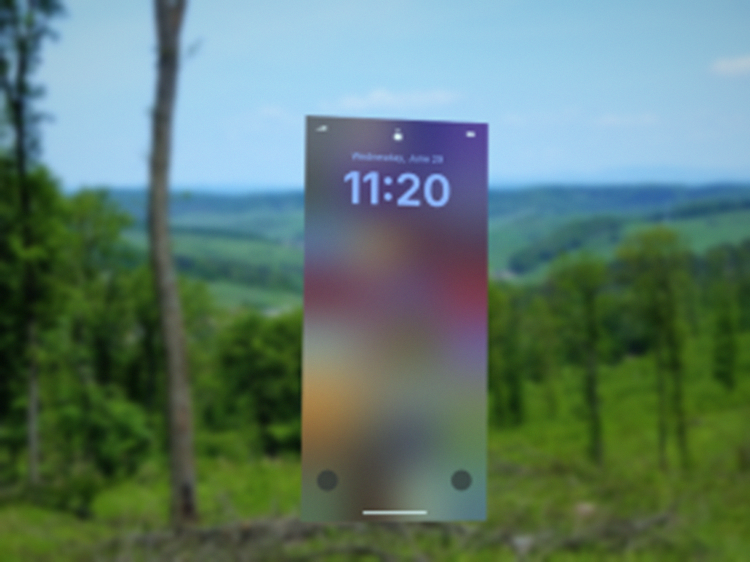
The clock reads 11.20
